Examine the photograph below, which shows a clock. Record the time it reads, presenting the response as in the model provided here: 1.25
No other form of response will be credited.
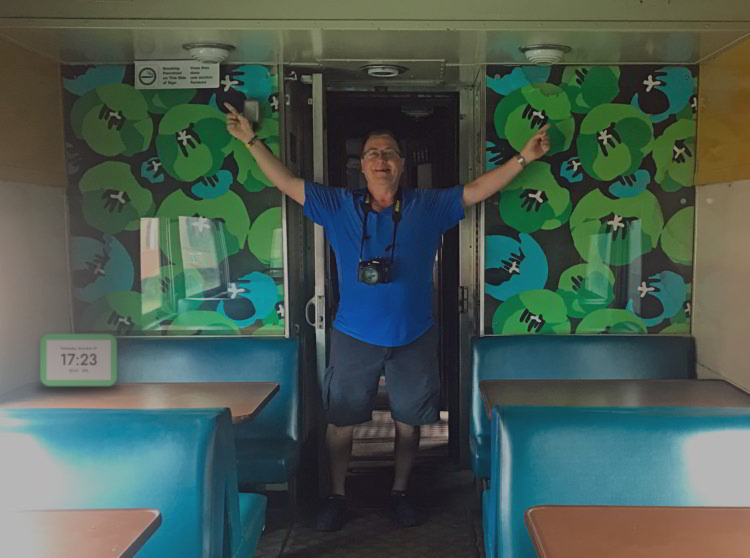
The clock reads 17.23
